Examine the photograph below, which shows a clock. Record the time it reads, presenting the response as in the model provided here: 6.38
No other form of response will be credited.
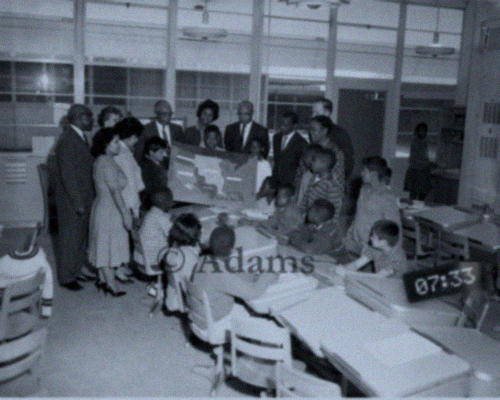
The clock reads 7.33
